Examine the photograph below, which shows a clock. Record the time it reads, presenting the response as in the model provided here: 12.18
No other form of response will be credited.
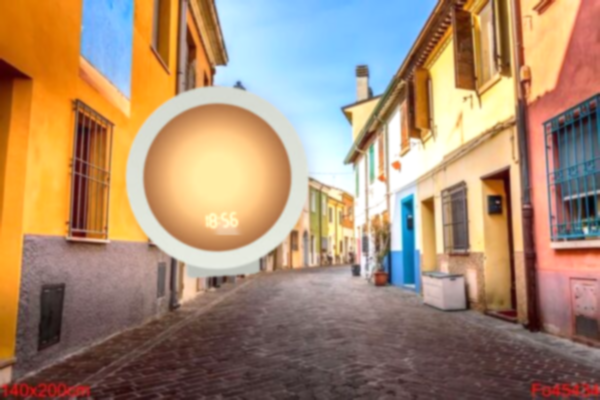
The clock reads 18.56
